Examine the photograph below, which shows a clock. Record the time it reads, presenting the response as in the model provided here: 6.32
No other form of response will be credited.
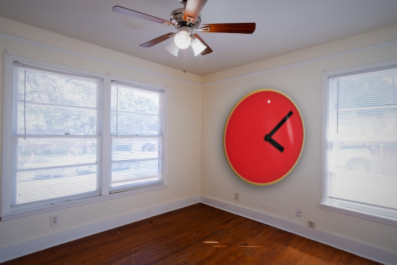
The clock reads 4.08
